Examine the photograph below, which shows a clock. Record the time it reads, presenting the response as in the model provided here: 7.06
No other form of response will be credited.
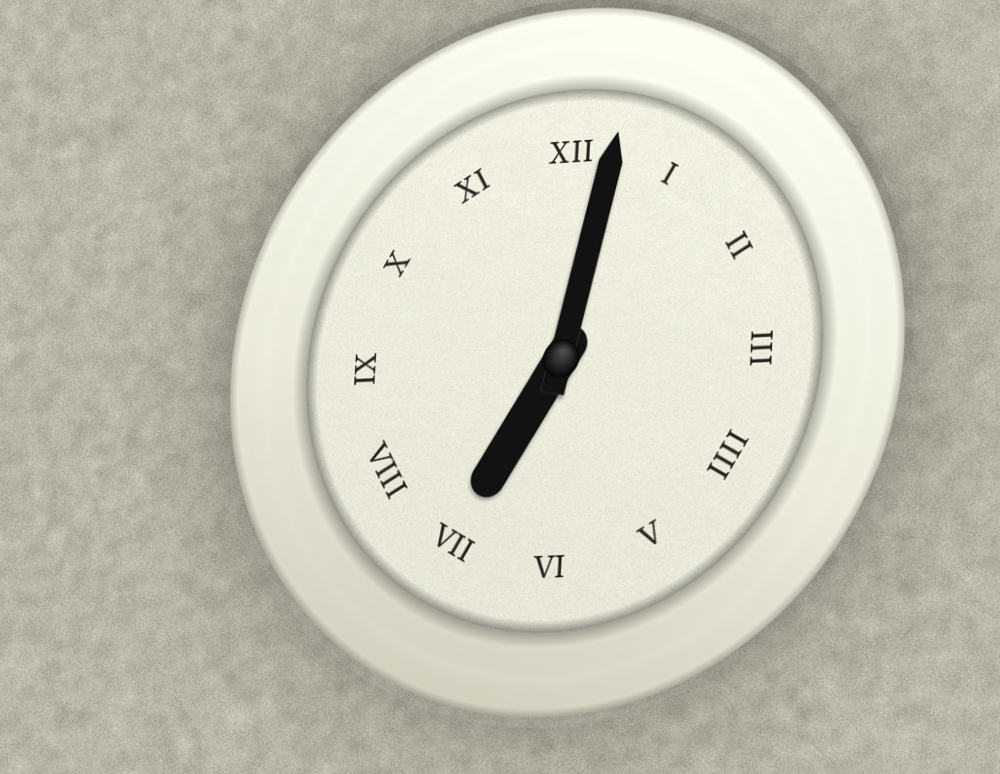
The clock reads 7.02
